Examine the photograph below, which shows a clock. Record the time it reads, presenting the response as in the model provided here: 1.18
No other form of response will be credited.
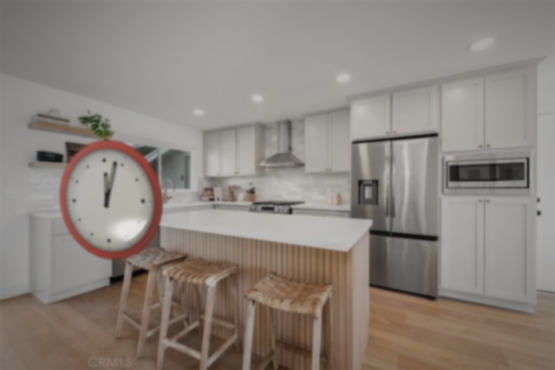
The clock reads 12.03
